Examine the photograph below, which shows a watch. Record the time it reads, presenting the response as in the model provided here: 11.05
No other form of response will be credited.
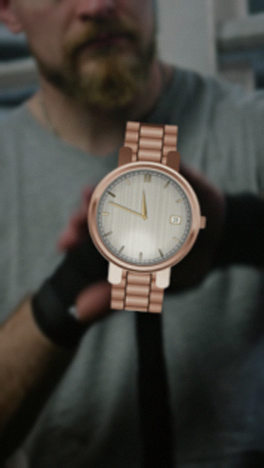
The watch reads 11.48
